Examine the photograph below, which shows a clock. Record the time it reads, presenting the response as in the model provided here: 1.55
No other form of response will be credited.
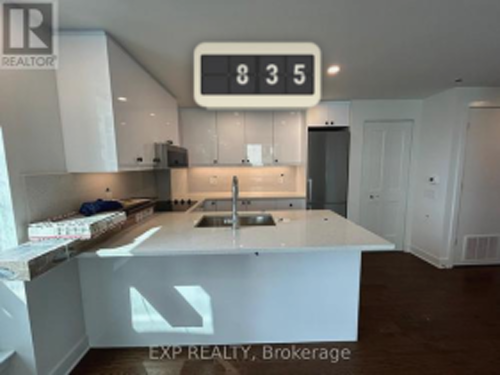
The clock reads 8.35
